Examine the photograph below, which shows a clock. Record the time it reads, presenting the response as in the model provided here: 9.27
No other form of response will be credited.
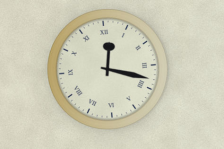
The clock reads 12.18
